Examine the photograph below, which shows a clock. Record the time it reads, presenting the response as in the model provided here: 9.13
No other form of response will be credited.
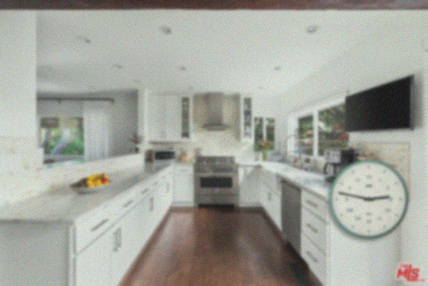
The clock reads 2.47
